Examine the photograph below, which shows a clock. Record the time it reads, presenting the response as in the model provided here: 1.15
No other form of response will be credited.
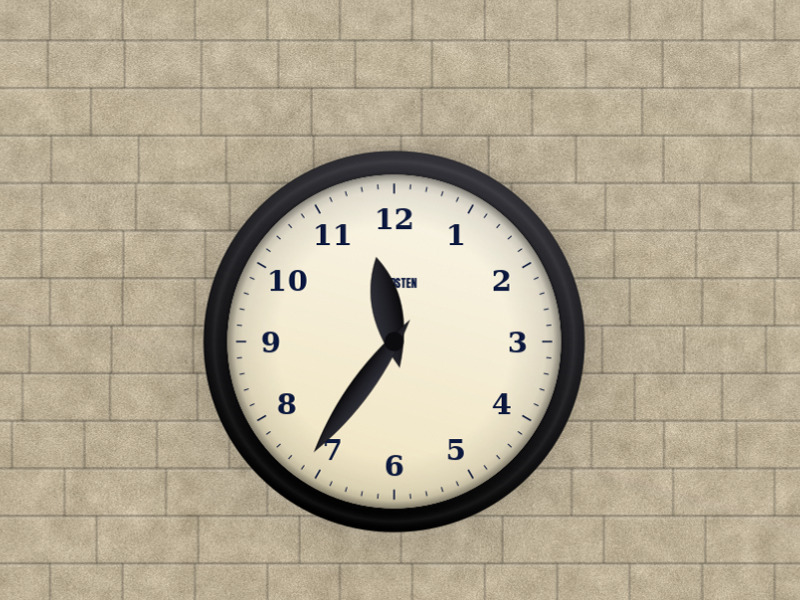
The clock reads 11.36
